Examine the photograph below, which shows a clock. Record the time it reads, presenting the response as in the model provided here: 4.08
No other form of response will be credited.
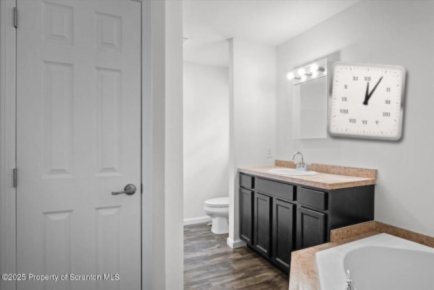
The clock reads 12.05
